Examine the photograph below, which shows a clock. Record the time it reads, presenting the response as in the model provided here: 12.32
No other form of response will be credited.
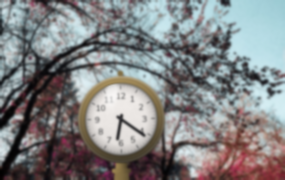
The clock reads 6.21
